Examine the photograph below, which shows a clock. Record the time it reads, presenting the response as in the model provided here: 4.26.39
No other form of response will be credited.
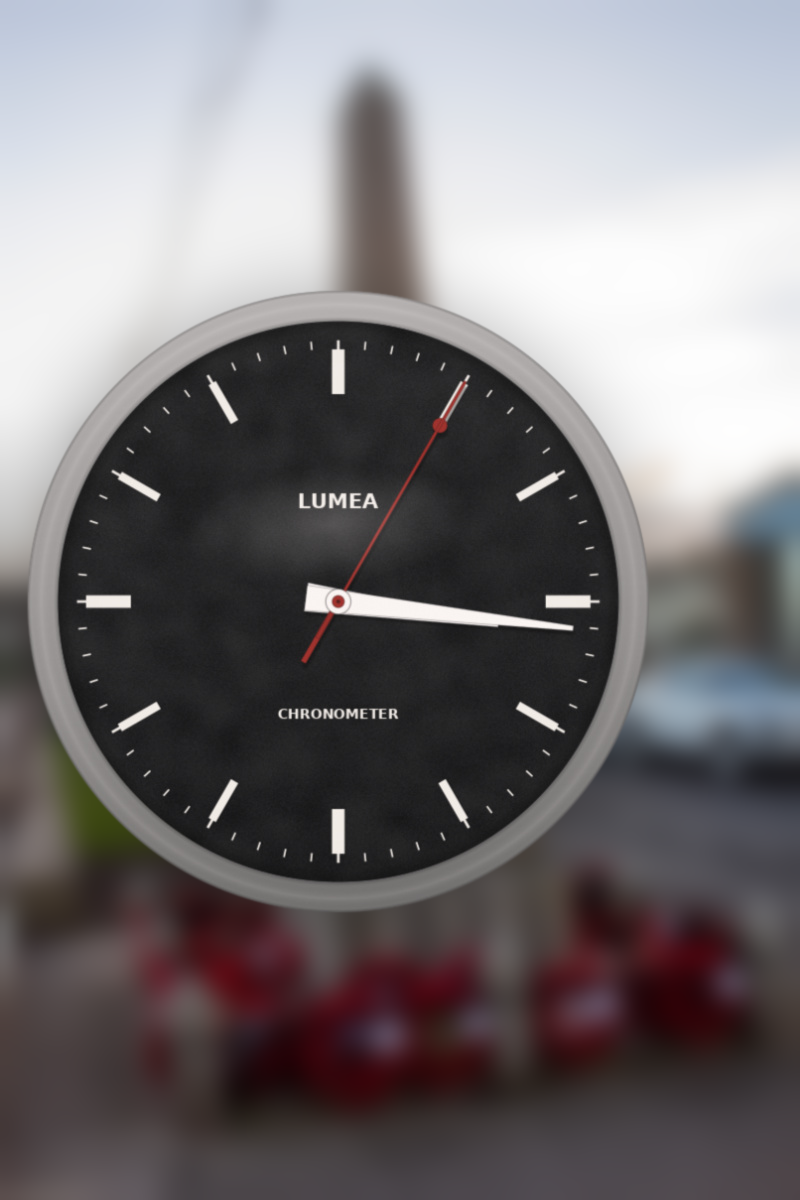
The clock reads 3.16.05
